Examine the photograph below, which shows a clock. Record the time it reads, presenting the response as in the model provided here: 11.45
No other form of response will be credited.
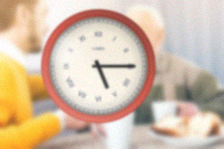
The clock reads 5.15
